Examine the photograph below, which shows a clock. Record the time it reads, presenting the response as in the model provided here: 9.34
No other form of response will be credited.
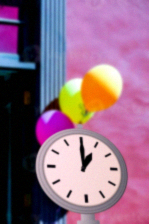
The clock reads 1.00
